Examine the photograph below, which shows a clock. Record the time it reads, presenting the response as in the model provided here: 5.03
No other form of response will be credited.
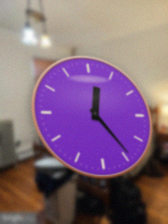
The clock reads 12.24
